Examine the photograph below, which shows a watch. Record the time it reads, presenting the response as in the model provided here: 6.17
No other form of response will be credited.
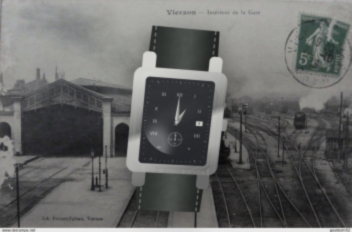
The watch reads 1.00
